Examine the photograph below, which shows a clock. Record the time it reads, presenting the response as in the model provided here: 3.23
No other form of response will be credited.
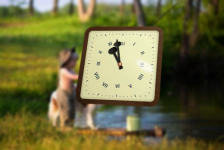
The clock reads 10.58
